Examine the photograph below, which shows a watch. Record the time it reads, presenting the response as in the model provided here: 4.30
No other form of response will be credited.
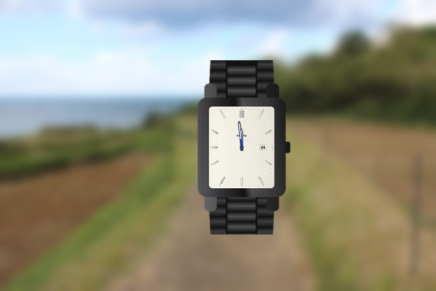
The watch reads 11.59
